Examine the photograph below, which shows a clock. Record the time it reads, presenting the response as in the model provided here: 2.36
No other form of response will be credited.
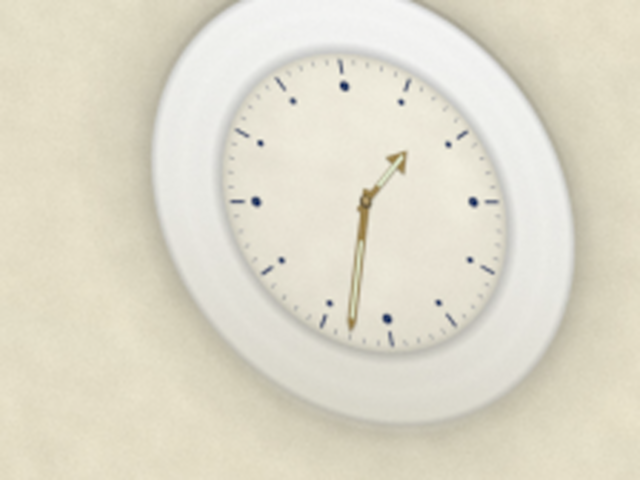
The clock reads 1.33
